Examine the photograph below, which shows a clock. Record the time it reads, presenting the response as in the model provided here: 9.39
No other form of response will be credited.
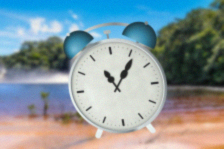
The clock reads 11.06
